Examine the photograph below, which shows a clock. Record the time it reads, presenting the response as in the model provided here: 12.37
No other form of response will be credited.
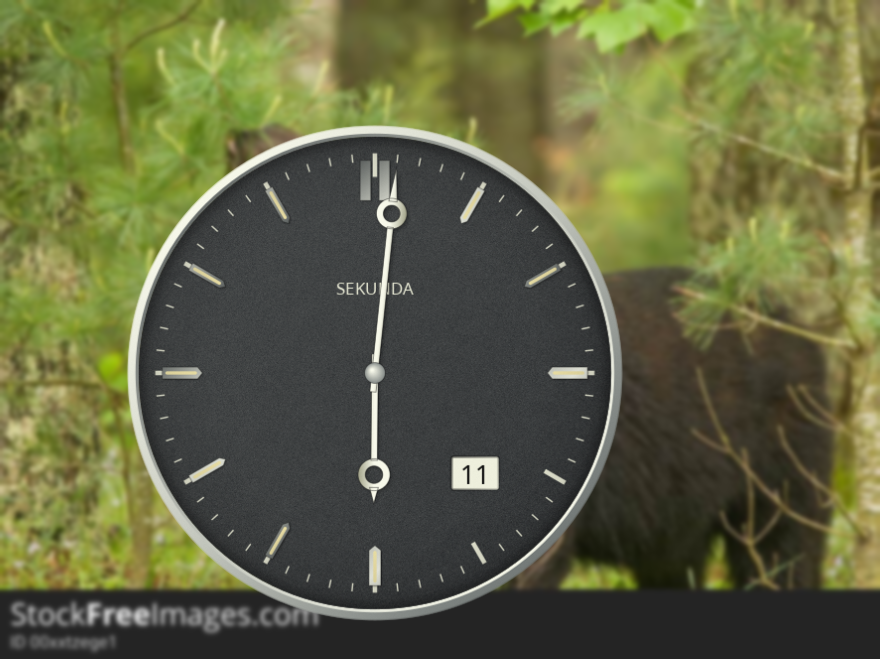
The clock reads 6.01
